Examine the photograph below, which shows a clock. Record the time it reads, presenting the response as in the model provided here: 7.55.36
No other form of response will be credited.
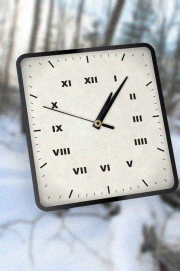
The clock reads 1.06.49
